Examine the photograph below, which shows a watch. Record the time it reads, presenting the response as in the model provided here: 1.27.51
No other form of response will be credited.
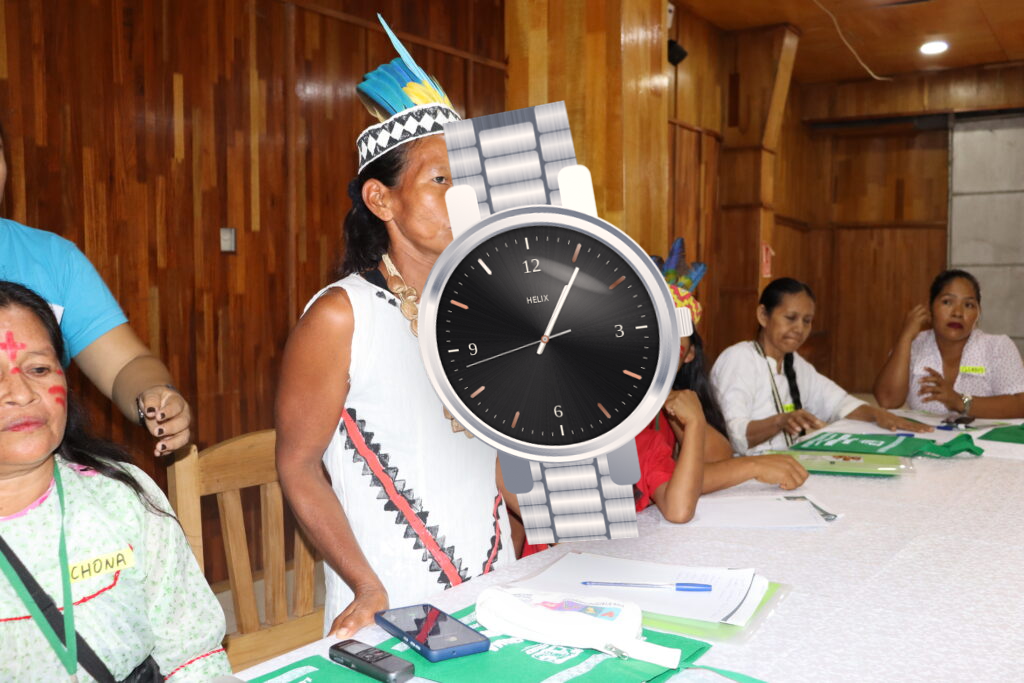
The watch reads 1.05.43
